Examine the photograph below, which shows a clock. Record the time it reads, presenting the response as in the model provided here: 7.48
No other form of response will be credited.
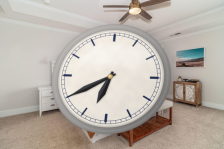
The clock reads 6.40
